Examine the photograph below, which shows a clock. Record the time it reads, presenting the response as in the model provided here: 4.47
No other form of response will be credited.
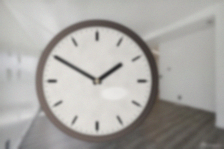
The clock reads 1.50
